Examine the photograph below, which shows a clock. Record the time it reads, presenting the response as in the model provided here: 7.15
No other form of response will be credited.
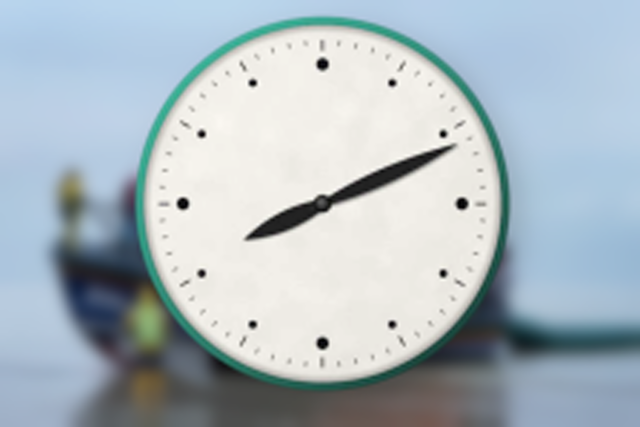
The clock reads 8.11
